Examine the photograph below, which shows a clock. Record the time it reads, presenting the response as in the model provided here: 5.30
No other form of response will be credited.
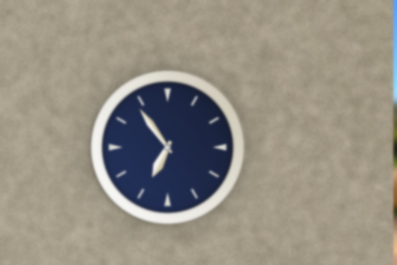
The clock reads 6.54
